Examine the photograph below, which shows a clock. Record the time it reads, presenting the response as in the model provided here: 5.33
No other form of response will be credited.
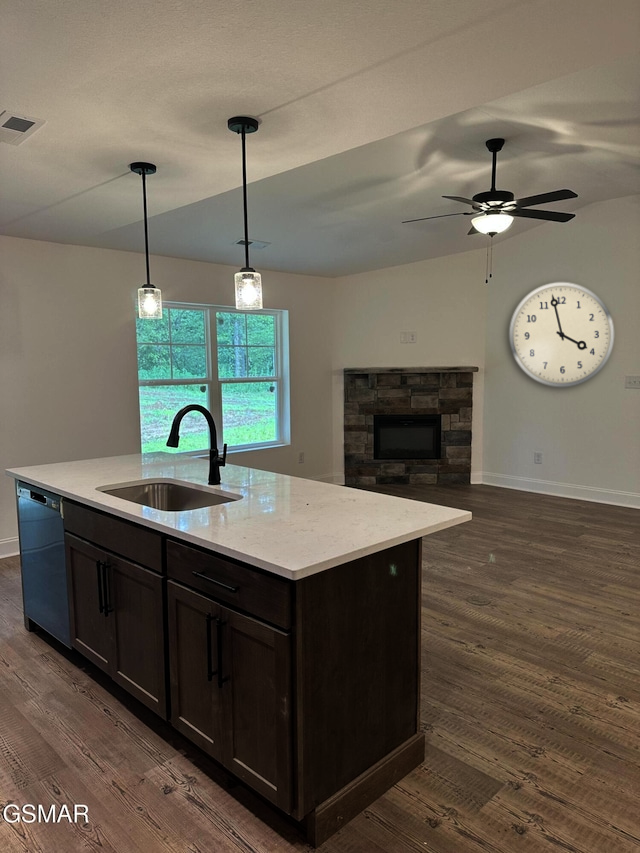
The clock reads 3.58
